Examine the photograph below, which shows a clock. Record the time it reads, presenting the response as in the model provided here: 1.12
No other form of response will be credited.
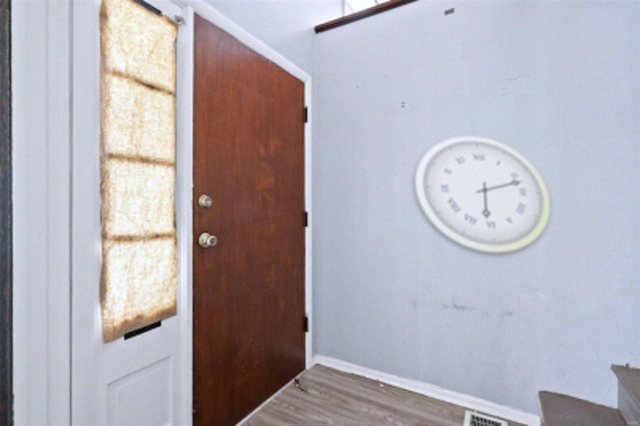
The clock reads 6.12
